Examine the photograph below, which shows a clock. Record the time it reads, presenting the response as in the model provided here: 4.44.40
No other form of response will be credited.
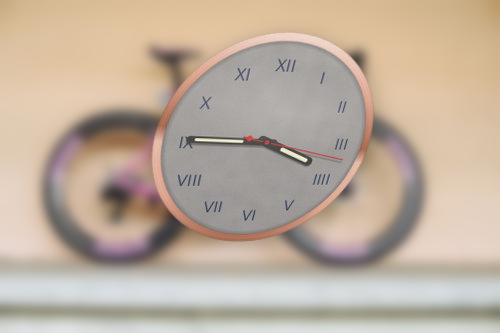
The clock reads 3.45.17
